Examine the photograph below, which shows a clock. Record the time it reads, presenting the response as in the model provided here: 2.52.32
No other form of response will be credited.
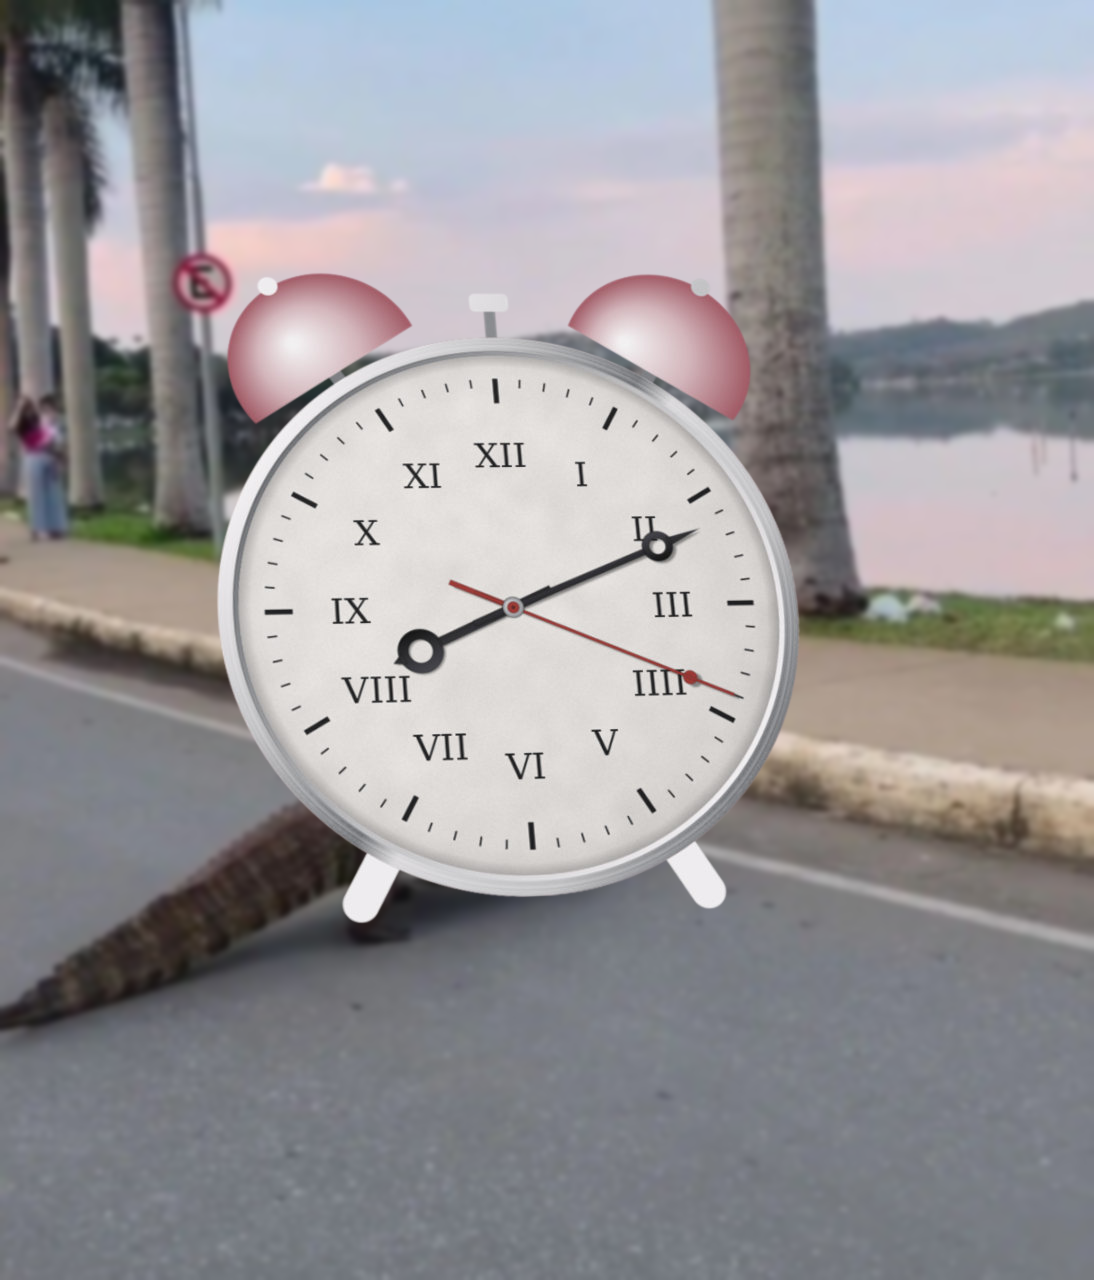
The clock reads 8.11.19
